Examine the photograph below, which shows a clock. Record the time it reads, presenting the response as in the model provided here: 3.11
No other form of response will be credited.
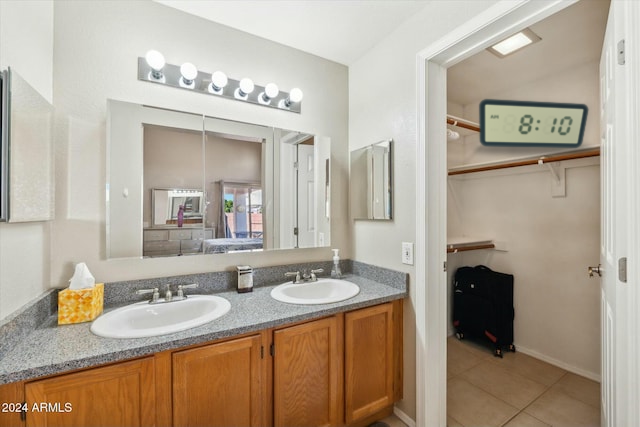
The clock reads 8.10
